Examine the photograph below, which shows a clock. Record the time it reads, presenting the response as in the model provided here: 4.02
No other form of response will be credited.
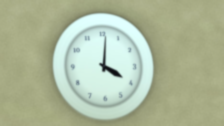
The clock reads 4.01
